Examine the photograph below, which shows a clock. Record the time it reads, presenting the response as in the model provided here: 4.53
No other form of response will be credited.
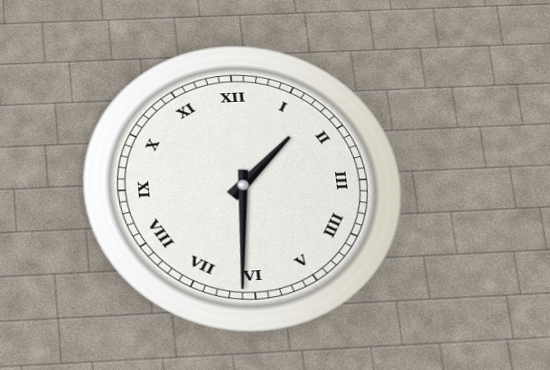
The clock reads 1.31
